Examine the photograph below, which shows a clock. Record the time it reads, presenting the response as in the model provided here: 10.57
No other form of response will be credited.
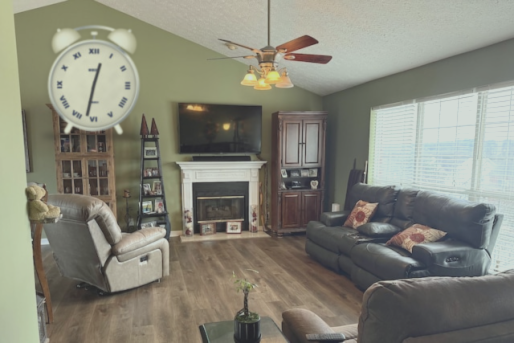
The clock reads 12.32
